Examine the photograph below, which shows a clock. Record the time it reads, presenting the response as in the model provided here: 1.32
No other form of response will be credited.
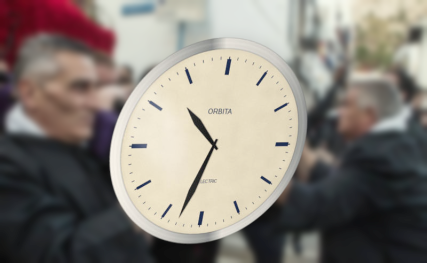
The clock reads 10.33
